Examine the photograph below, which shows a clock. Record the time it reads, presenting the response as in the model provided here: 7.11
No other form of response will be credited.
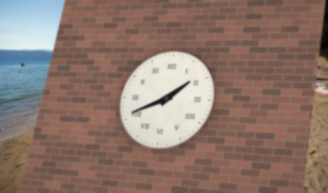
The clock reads 1.41
